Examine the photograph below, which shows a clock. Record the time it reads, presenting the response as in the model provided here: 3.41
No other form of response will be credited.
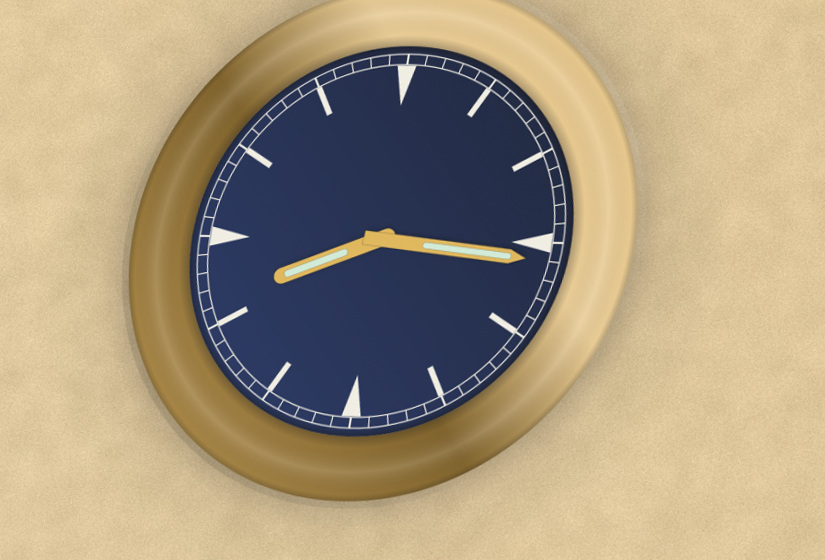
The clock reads 8.16
